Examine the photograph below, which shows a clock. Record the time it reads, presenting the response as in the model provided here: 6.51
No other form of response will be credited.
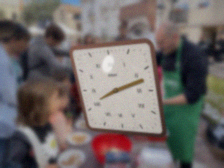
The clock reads 8.12
